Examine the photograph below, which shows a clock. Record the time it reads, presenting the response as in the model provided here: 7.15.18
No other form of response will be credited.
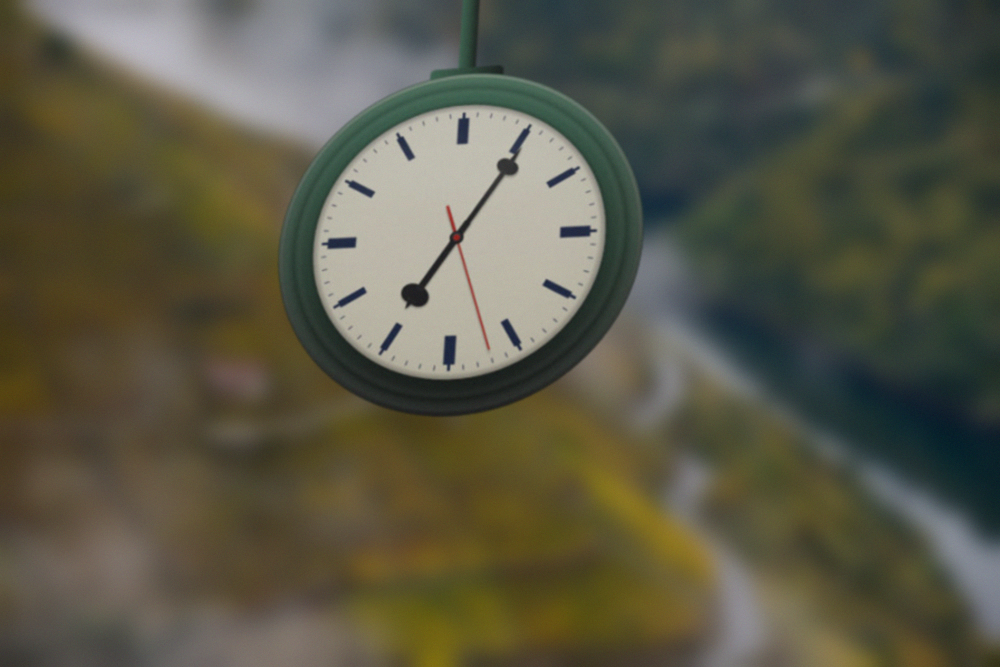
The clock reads 7.05.27
